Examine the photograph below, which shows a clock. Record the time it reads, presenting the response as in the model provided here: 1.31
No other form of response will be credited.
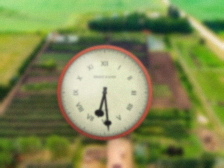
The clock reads 6.29
